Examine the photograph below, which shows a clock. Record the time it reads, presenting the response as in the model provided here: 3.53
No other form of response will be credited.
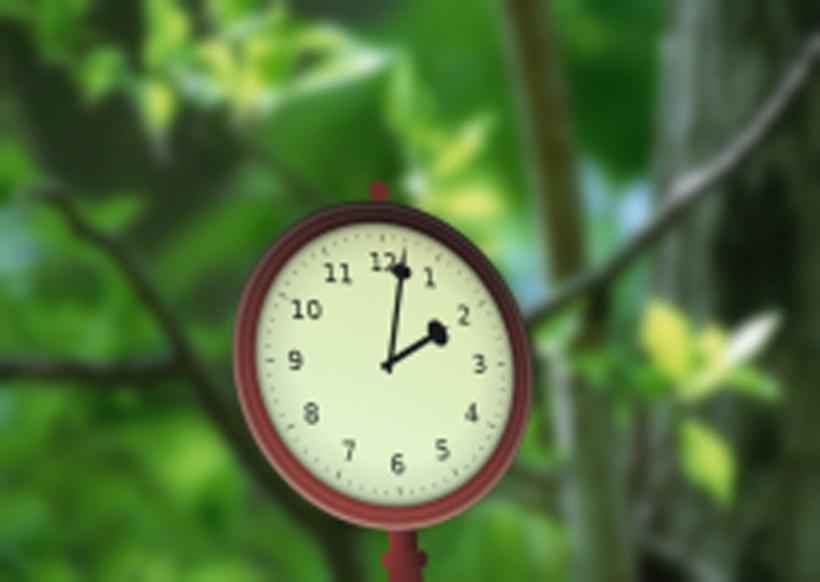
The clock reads 2.02
